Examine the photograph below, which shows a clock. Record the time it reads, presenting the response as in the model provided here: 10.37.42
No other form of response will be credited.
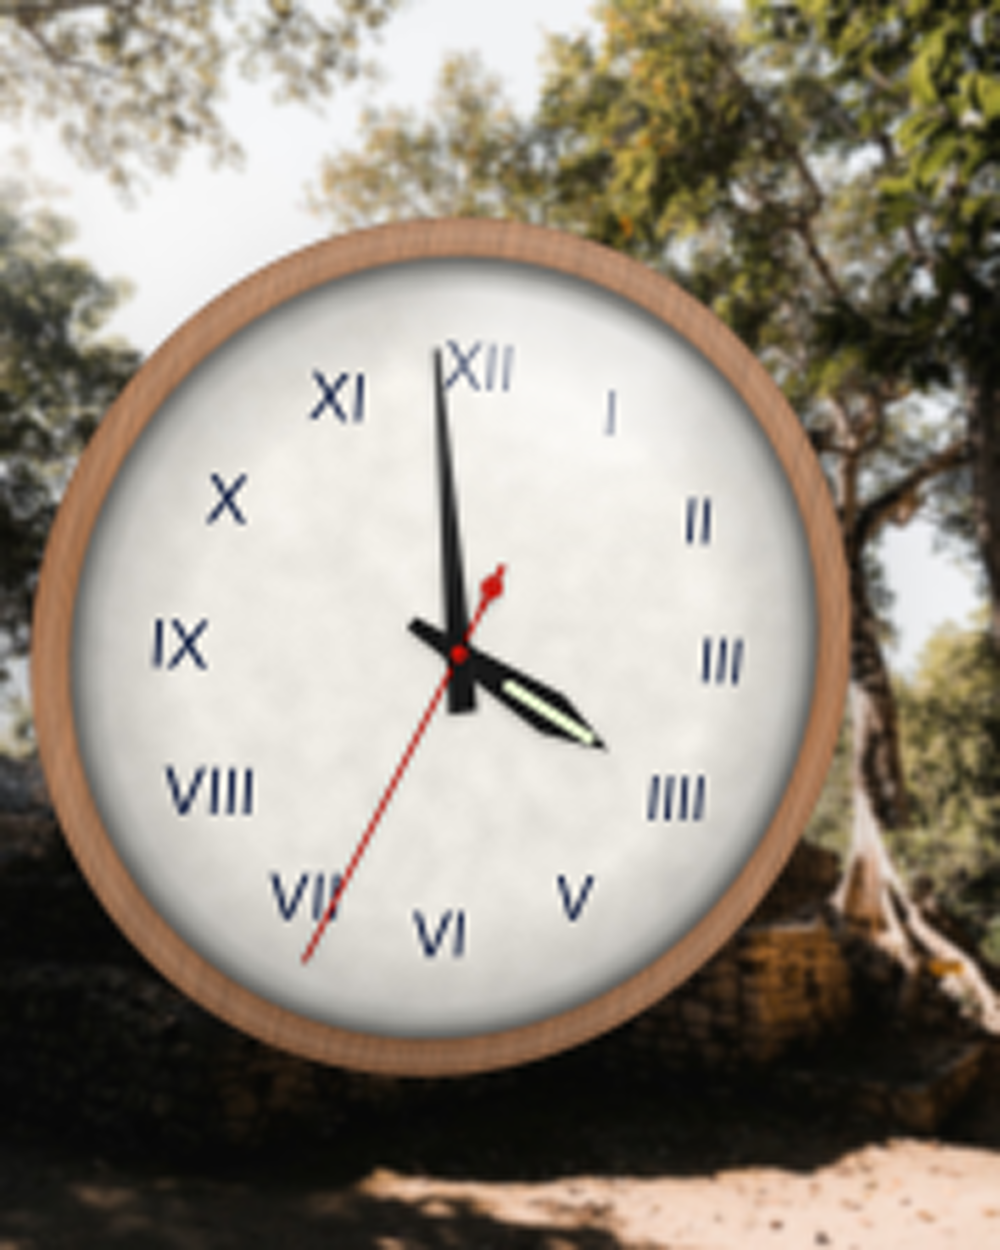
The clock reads 3.58.34
